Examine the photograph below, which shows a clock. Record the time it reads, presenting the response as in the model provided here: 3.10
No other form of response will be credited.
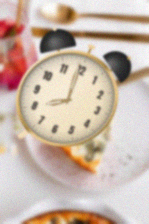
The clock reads 7.59
